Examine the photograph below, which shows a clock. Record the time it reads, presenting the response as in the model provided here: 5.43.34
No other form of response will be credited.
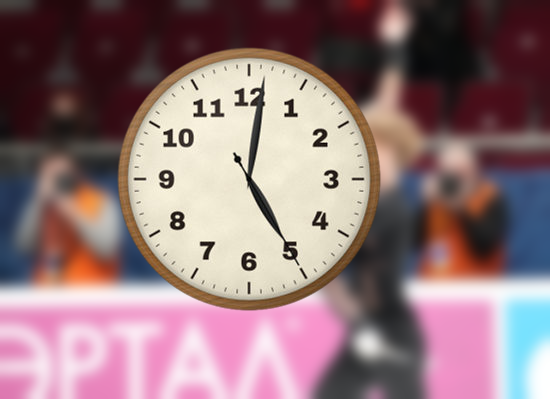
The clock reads 5.01.25
